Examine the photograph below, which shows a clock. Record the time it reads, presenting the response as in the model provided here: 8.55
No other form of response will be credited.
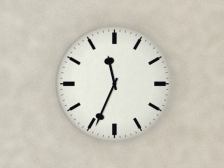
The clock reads 11.34
